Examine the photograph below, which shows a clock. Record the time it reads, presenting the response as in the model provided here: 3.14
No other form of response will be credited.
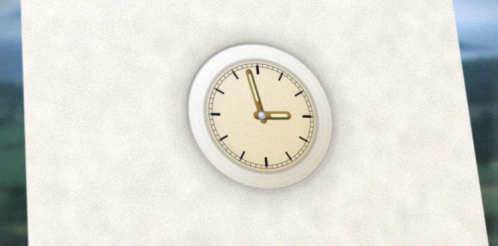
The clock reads 2.58
